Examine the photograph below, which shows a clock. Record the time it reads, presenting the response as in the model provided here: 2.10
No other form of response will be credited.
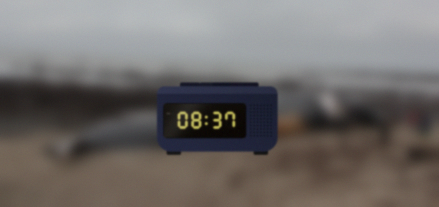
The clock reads 8.37
